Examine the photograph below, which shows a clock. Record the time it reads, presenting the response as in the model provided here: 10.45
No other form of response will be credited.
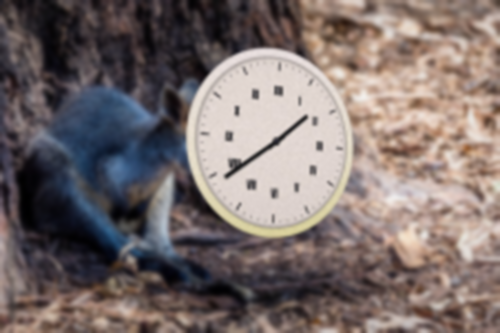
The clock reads 1.39
